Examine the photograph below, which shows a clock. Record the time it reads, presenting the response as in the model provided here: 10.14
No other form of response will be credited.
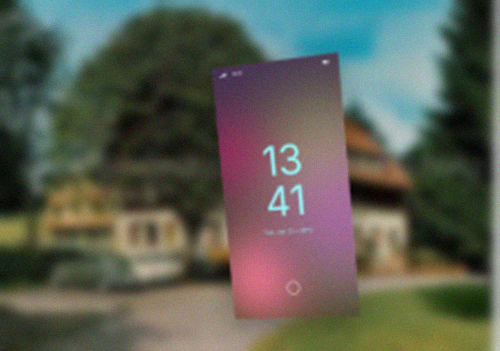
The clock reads 13.41
